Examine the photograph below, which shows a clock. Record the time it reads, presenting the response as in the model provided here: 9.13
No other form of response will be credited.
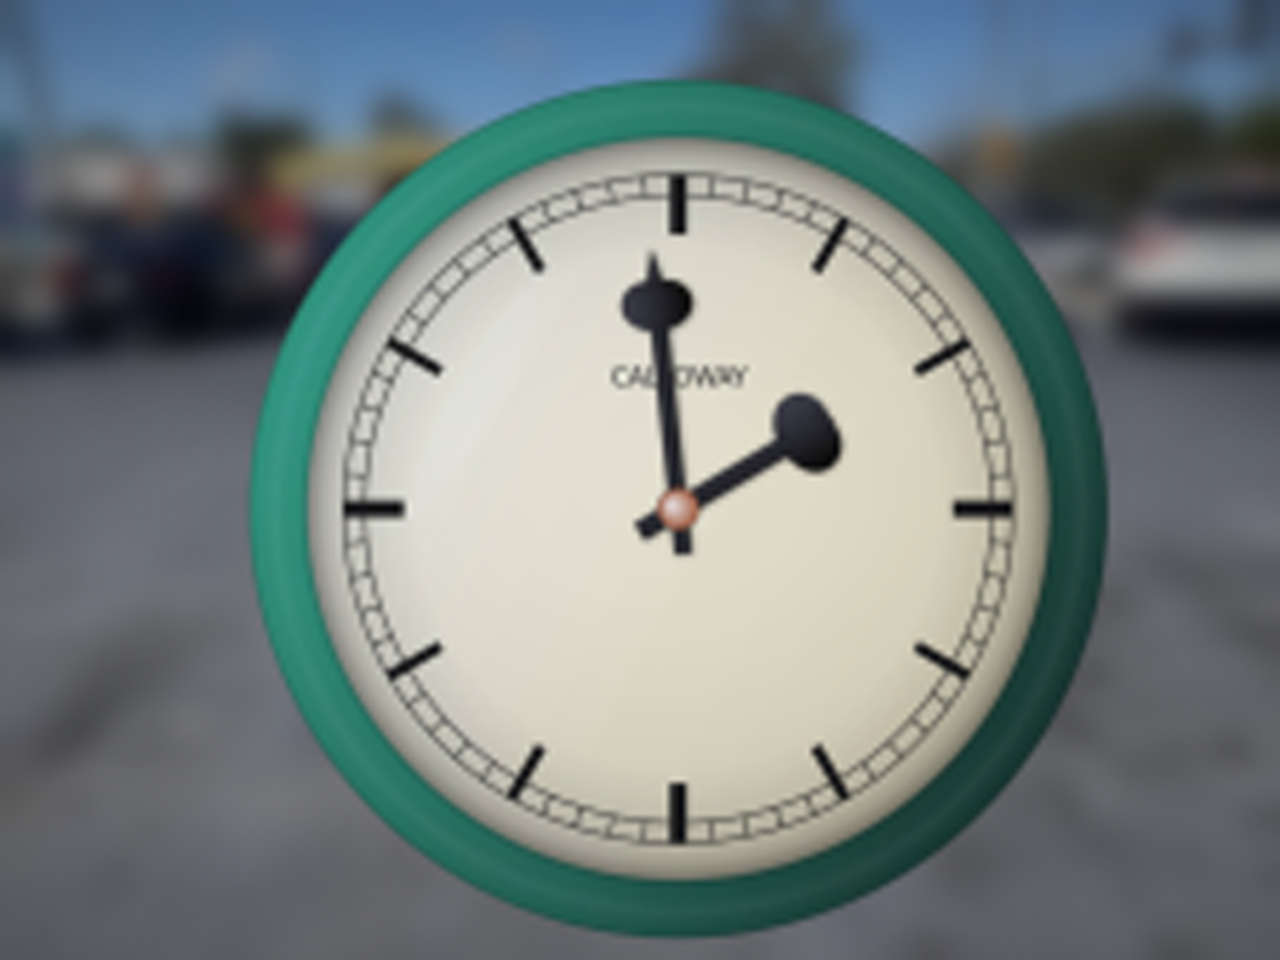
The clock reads 1.59
